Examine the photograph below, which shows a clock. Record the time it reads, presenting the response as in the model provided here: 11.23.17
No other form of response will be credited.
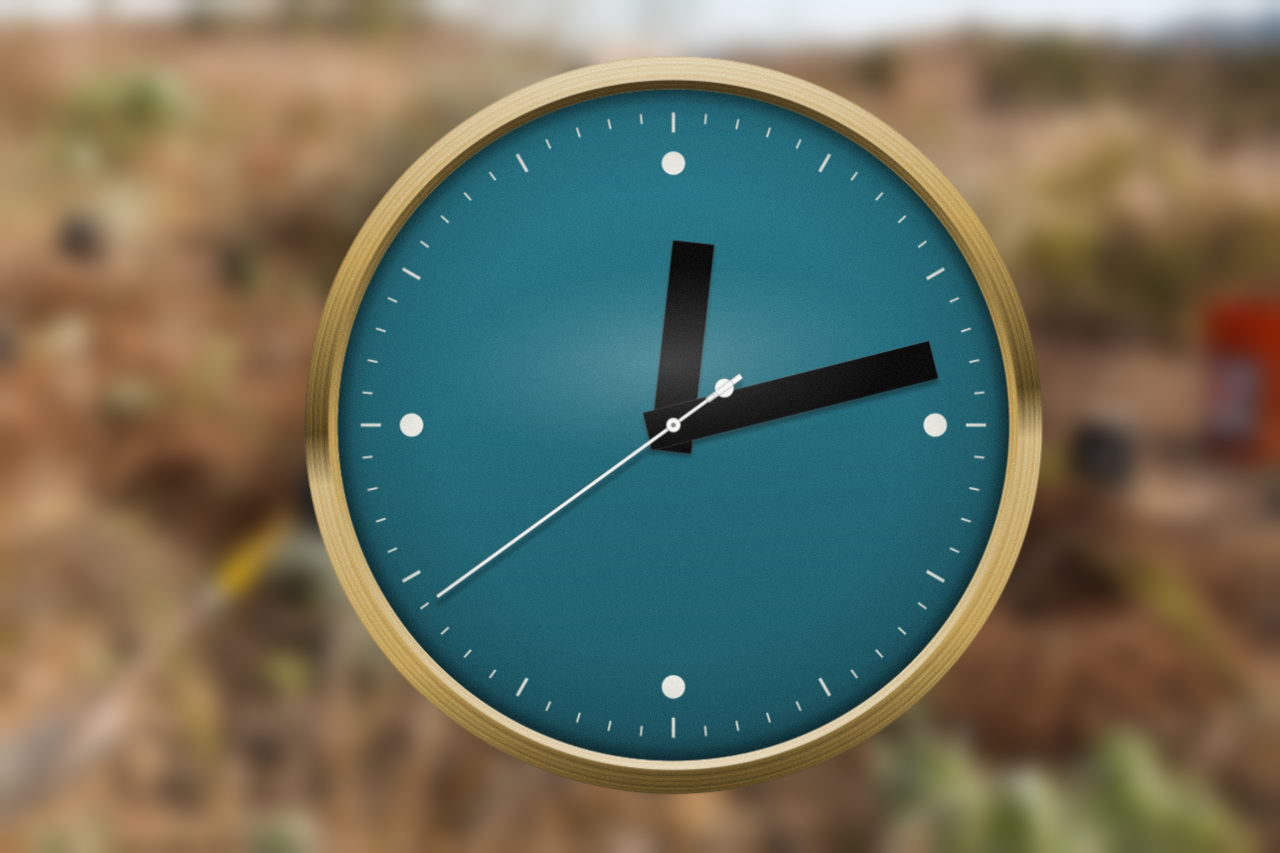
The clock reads 12.12.39
